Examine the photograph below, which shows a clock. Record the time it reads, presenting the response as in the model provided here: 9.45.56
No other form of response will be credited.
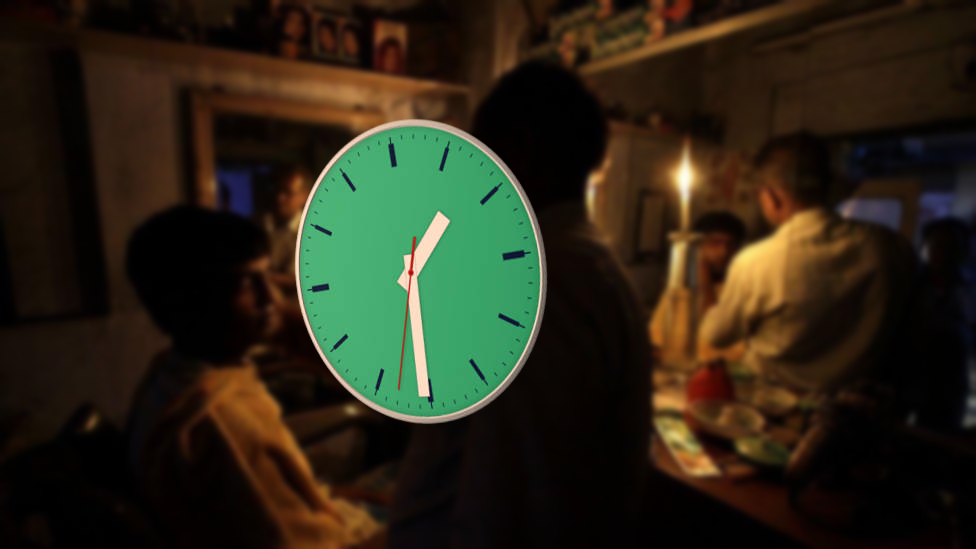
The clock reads 1.30.33
